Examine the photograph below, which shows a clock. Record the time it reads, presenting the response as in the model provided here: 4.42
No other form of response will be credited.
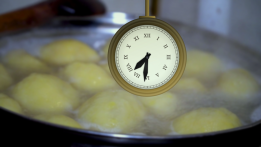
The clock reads 7.31
